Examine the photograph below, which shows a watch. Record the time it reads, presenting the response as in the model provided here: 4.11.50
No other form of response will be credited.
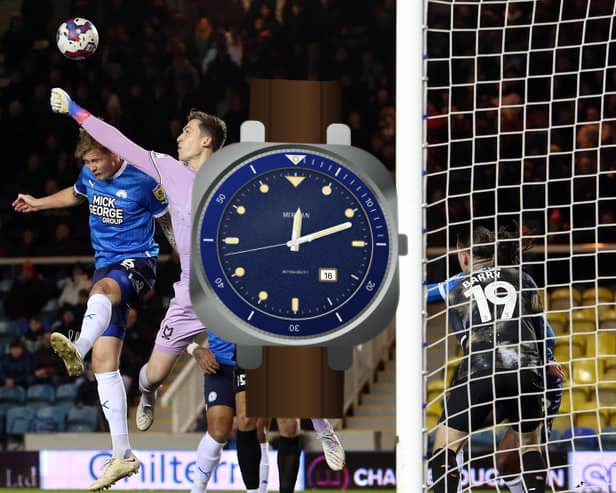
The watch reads 12.11.43
